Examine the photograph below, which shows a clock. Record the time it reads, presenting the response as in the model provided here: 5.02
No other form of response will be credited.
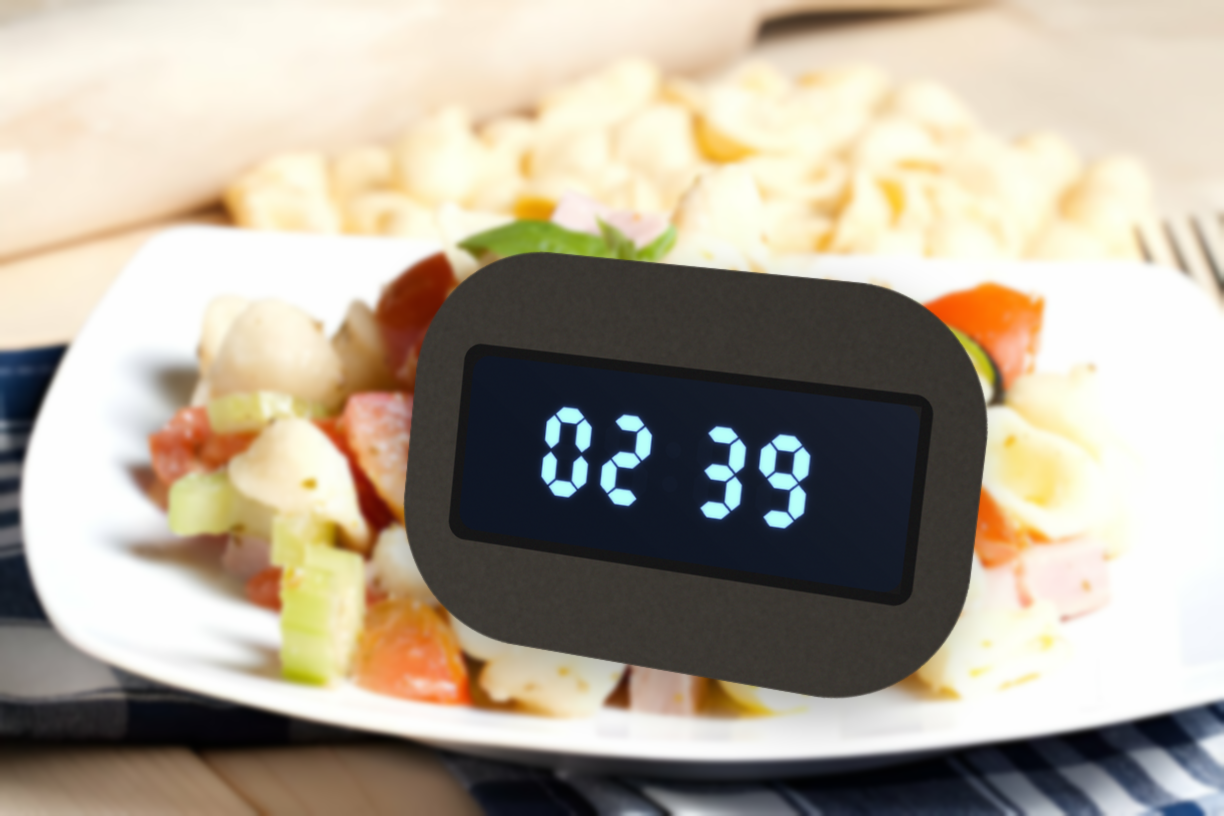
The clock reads 2.39
